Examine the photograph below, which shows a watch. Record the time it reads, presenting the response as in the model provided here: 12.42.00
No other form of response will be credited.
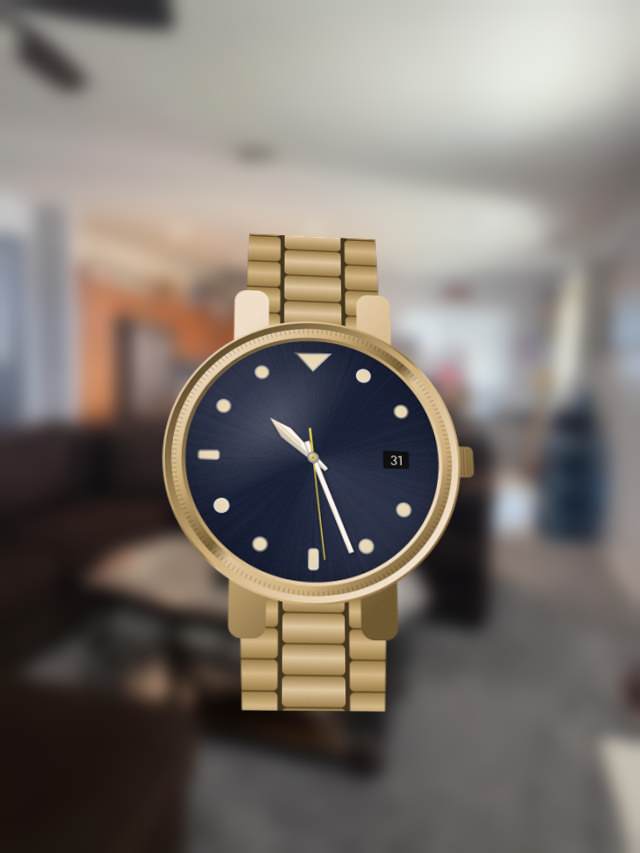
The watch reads 10.26.29
